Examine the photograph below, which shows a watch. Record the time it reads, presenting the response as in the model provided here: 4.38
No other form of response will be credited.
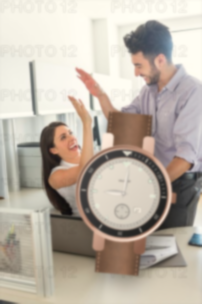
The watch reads 9.01
